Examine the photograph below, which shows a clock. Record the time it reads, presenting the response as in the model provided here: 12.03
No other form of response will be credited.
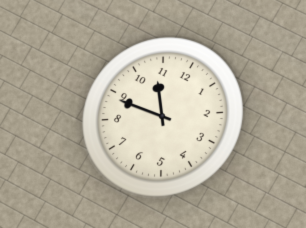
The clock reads 10.44
